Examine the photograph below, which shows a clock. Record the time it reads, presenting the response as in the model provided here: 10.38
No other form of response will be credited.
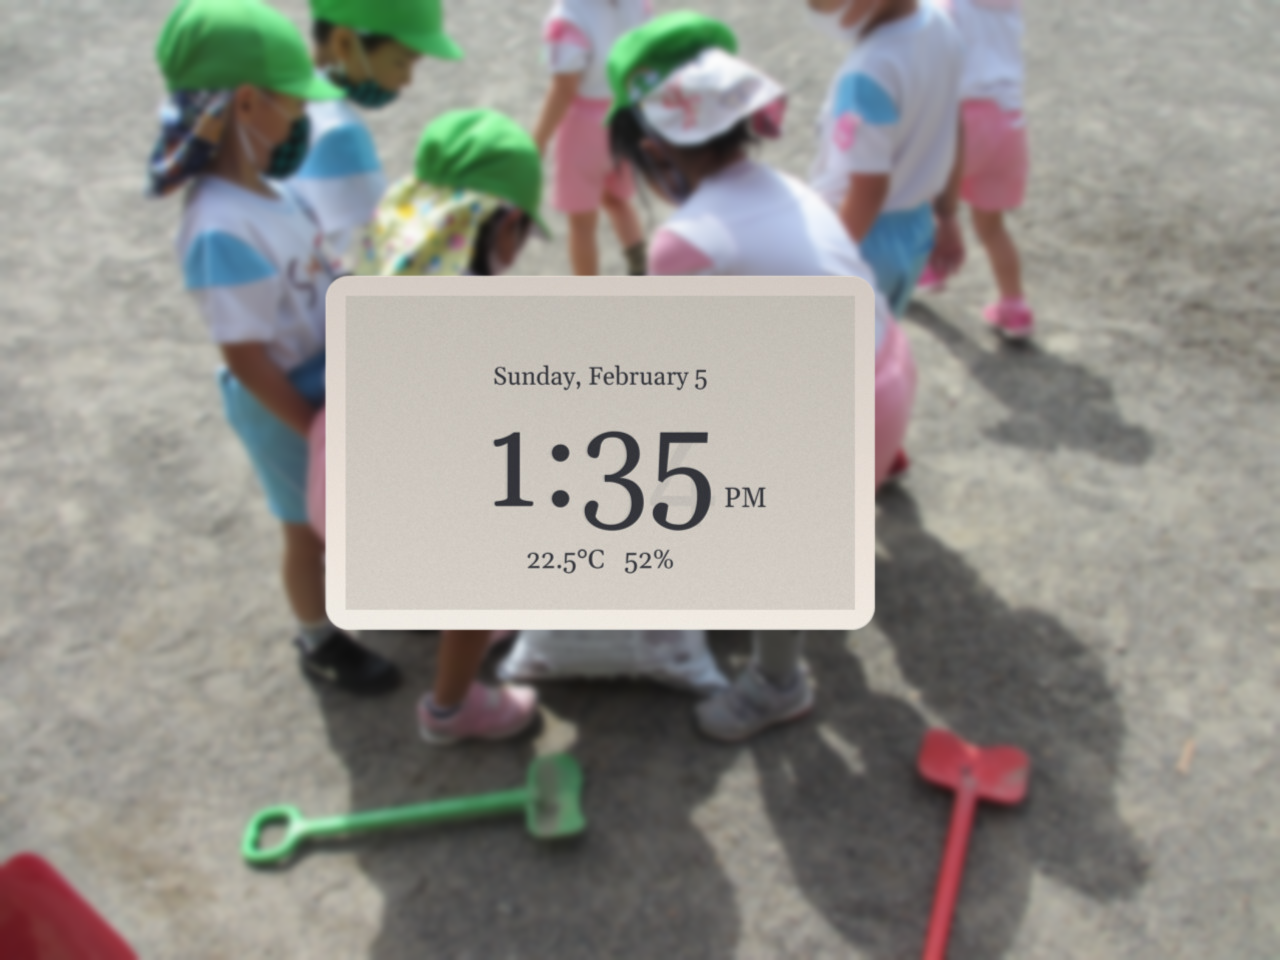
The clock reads 1.35
